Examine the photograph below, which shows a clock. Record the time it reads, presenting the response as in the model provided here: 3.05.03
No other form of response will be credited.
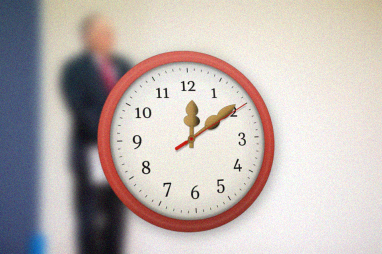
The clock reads 12.09.10
